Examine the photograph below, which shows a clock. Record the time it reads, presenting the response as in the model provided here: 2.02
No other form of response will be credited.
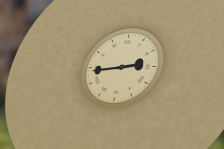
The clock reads 2.44
